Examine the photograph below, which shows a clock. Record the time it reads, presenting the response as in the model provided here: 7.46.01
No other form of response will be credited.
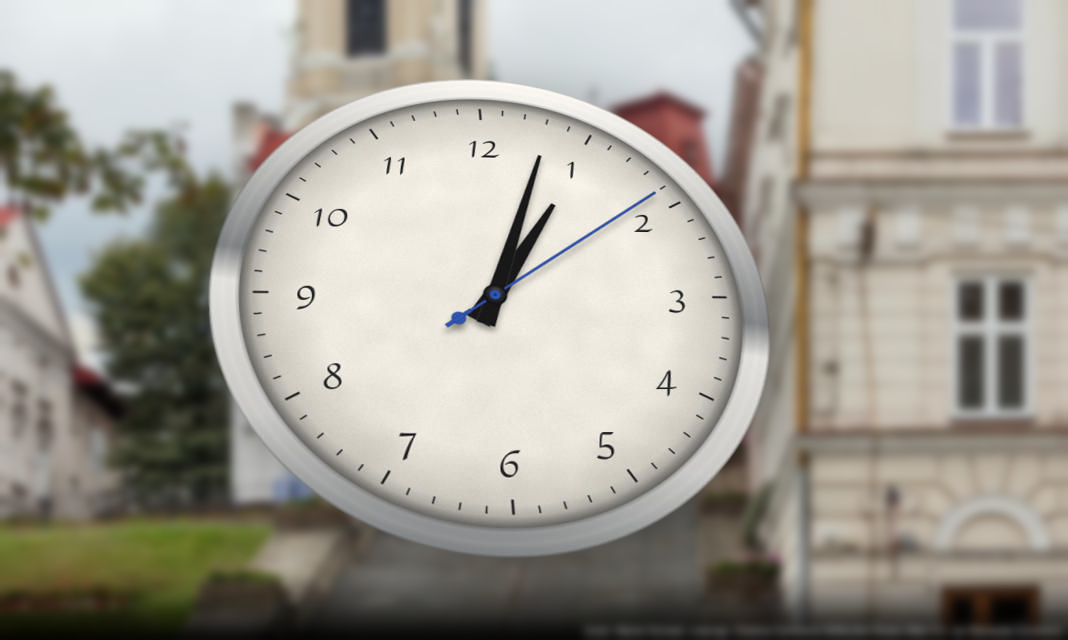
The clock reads 1.03.09
